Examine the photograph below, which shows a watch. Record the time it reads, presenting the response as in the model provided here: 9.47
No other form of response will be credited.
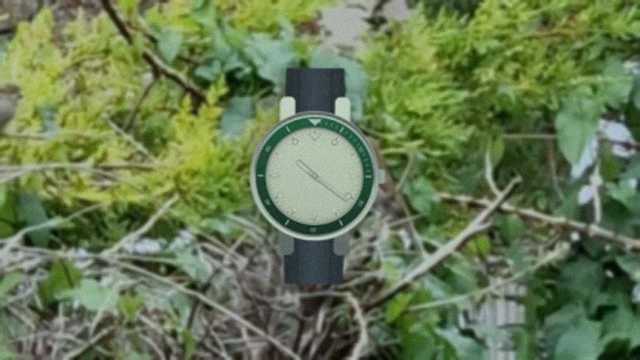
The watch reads 10.21
